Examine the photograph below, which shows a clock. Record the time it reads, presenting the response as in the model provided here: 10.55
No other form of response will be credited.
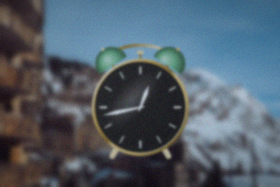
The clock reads 12.43
